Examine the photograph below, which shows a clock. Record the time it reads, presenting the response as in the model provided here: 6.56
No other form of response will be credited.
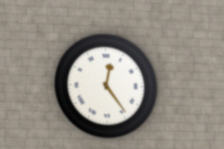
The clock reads 12.24
